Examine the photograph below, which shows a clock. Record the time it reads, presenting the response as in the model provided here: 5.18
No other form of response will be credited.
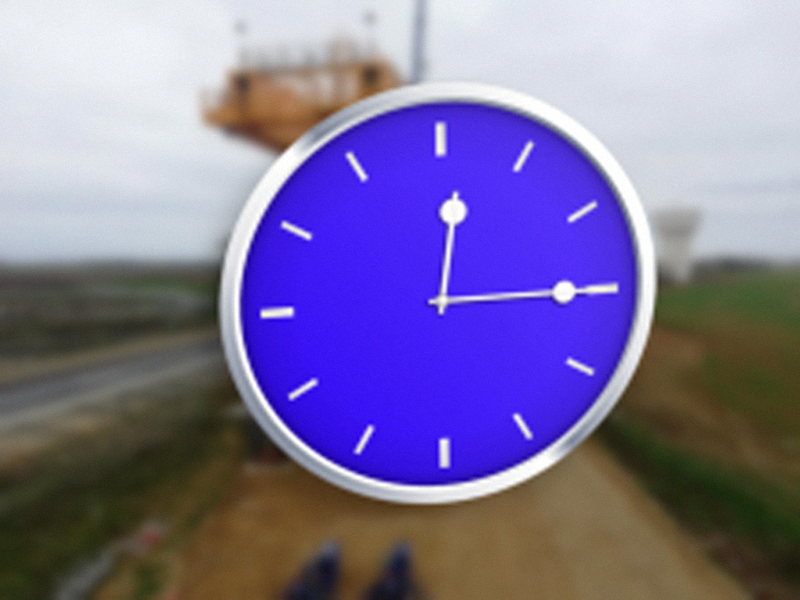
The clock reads 12.15
